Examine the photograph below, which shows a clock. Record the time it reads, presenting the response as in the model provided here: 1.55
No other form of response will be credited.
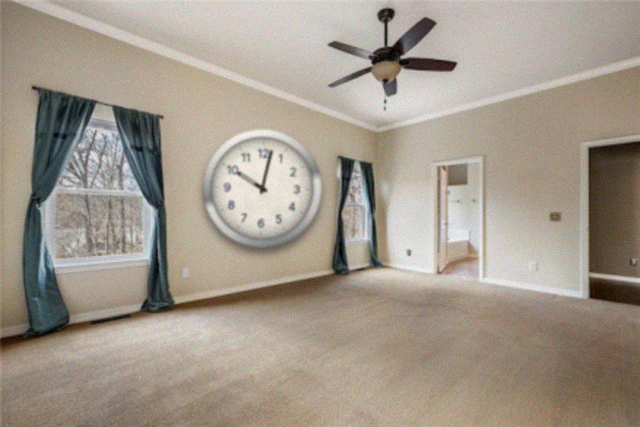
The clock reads 10.02
